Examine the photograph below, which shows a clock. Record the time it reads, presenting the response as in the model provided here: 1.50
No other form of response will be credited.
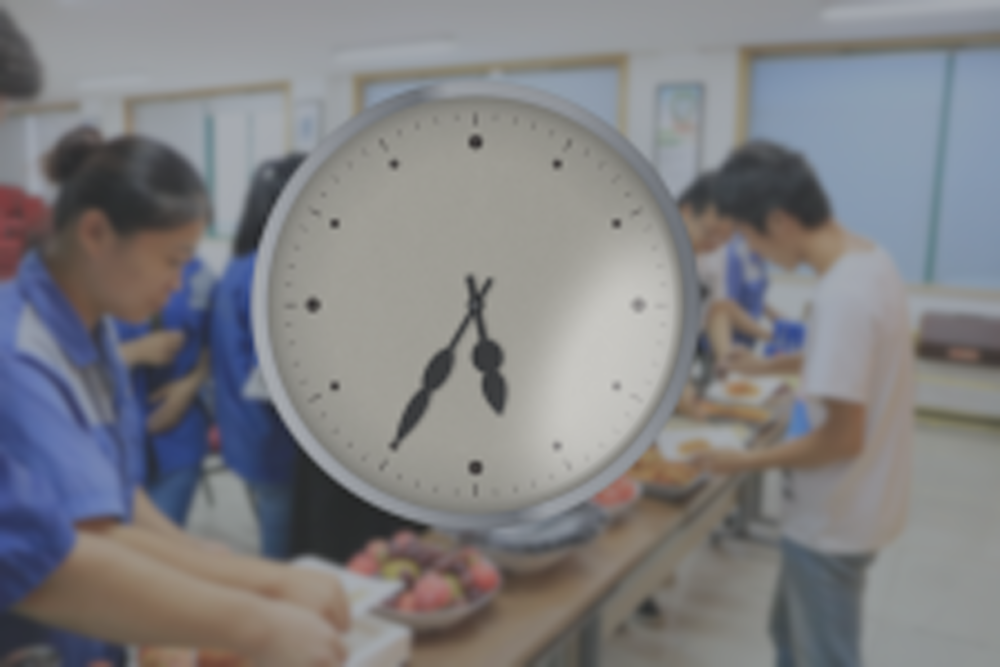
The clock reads 5.35
